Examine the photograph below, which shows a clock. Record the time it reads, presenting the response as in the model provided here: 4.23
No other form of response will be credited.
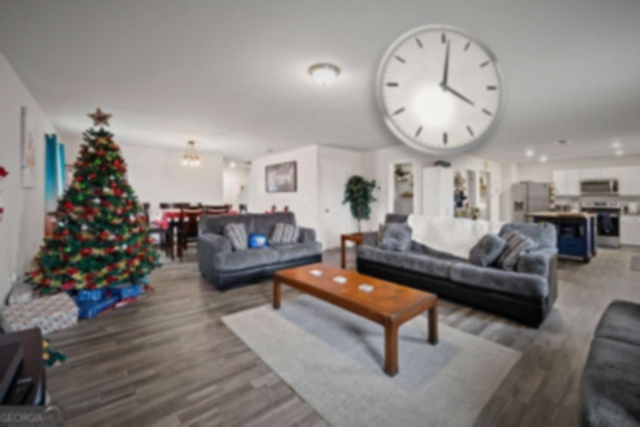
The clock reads 4.01
